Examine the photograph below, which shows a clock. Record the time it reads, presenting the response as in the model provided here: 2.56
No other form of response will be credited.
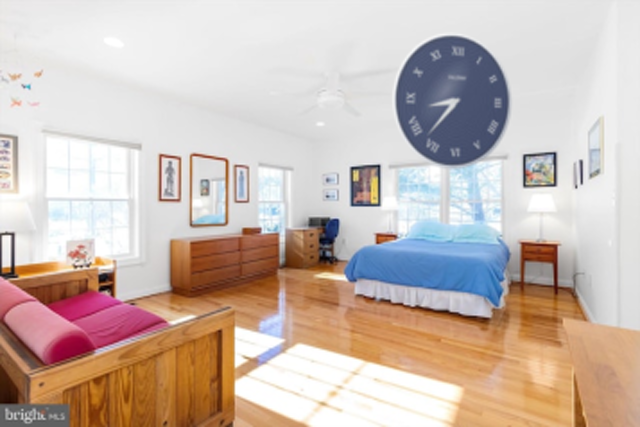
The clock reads 8.37
